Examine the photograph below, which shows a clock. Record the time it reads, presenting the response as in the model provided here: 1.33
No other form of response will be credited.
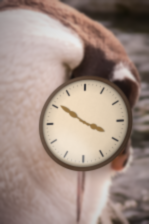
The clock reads 3.51
